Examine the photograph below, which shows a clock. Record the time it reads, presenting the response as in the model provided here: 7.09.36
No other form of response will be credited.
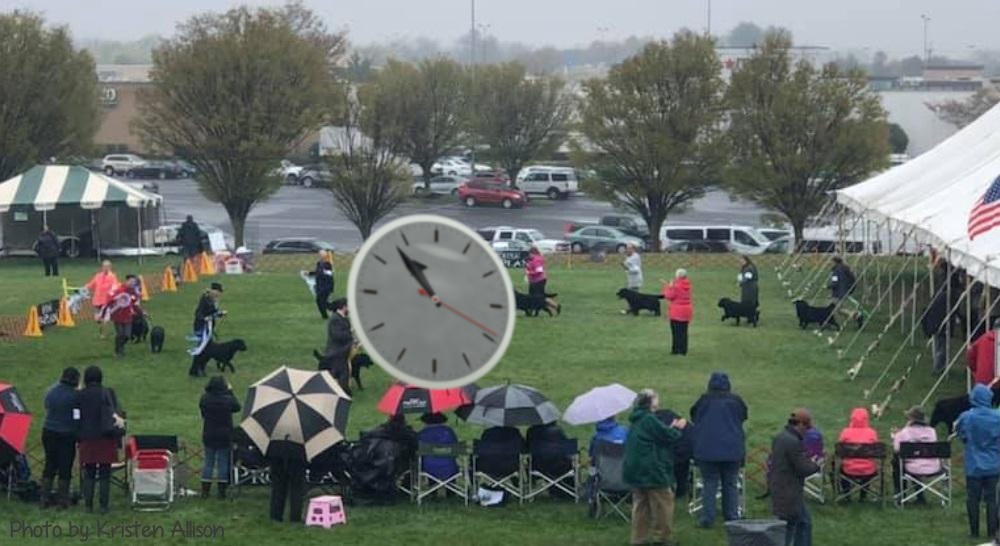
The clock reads 10.53.19
